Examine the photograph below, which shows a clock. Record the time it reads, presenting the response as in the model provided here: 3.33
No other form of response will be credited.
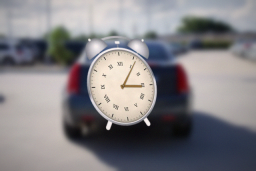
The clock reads 3.06
